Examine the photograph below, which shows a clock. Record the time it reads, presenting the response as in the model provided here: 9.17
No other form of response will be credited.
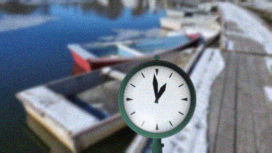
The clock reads 12.59
